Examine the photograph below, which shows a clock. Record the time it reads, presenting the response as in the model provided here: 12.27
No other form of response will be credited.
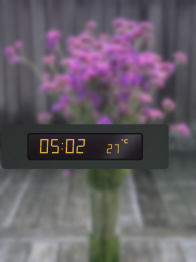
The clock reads 5.02
